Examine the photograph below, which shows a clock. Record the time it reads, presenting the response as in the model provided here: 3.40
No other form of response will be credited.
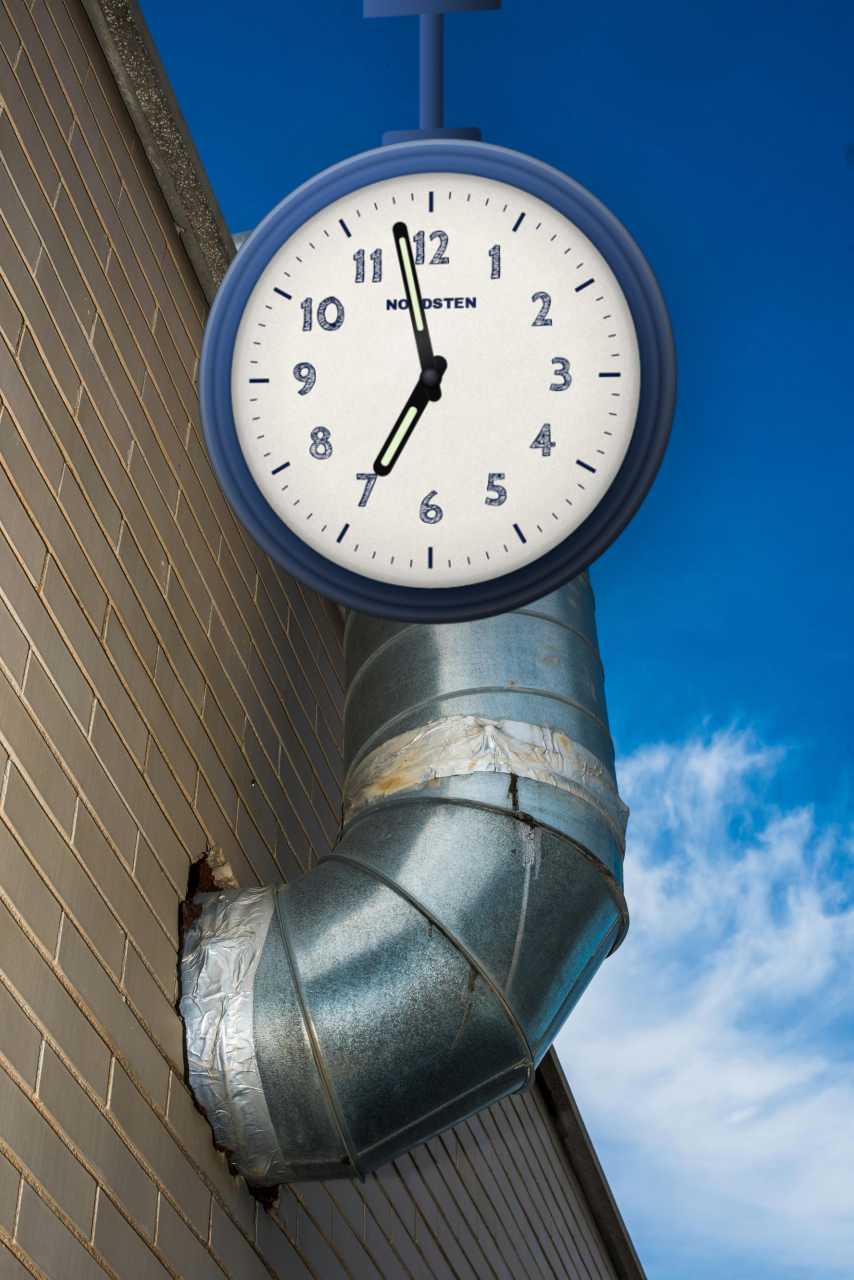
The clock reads 6.58
